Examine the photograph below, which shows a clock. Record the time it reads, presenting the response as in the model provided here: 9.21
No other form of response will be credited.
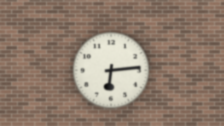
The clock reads 6.14
